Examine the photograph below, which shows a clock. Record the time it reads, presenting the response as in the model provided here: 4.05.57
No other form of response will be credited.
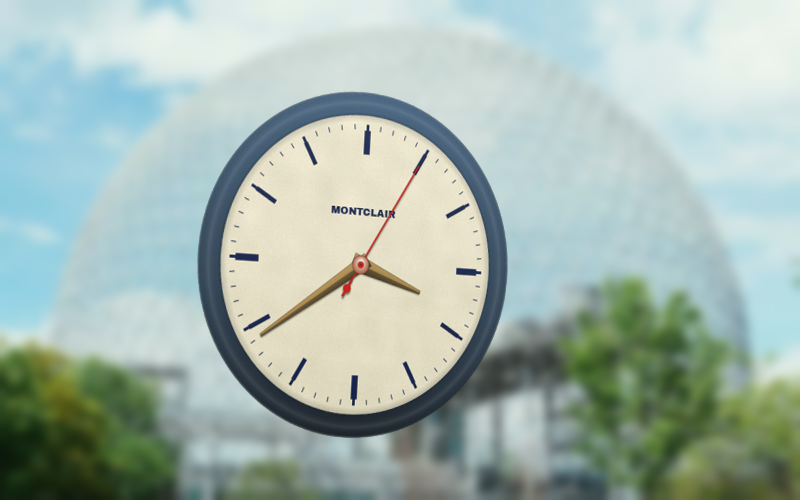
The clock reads 3.39.05
